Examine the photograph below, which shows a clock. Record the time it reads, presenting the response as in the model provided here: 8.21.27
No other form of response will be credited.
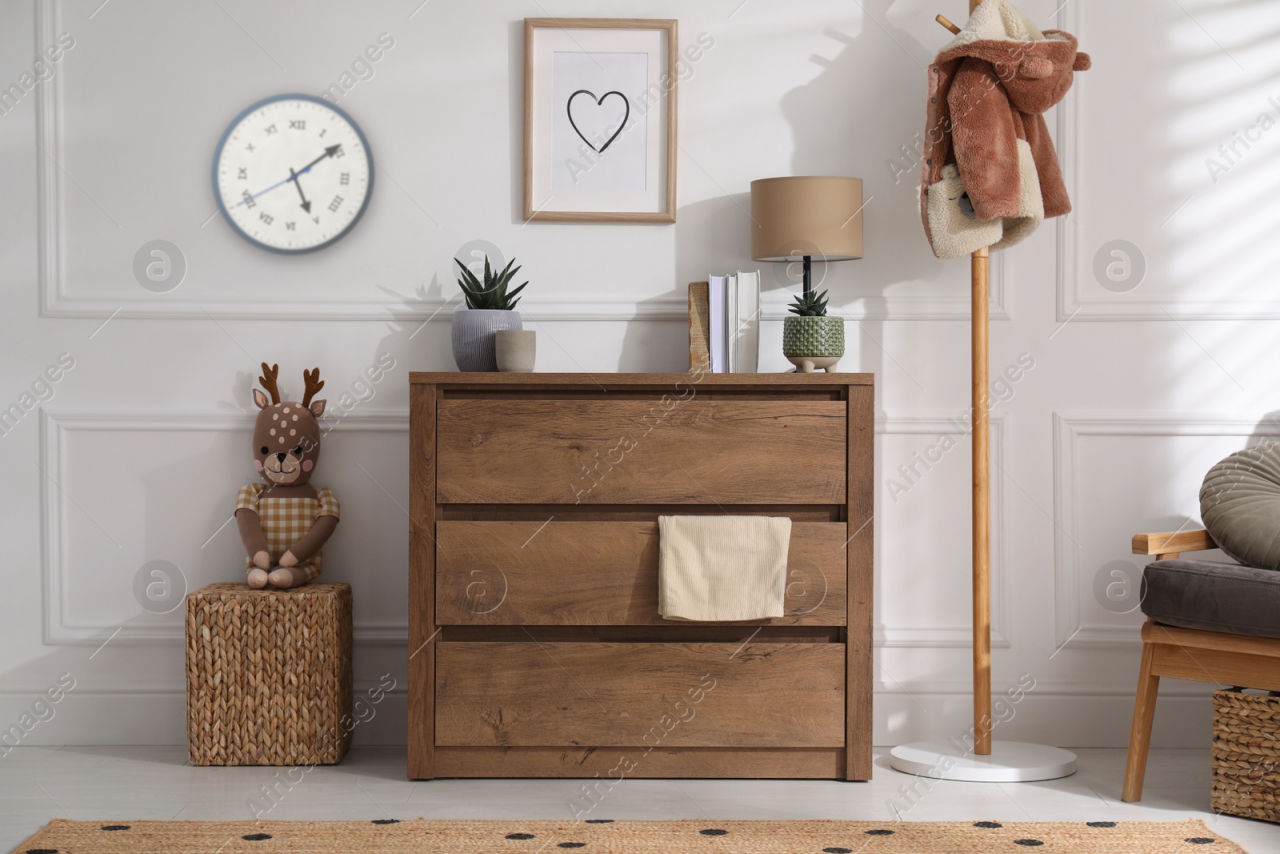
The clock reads 5.08.40
